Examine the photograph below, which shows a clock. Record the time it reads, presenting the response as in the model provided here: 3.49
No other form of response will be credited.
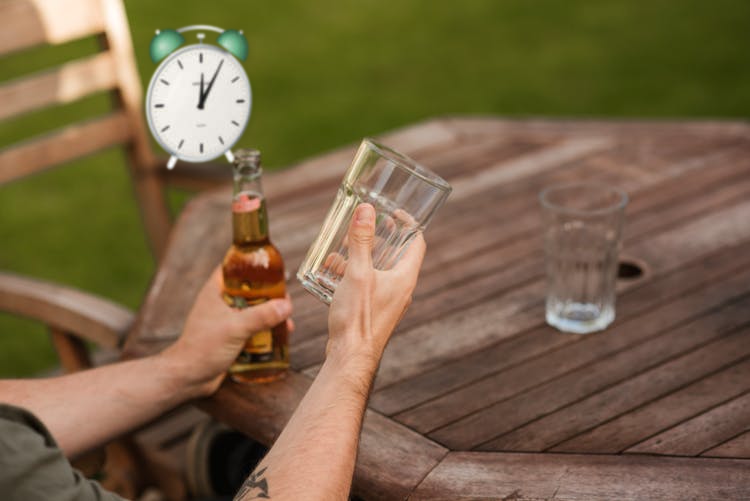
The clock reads 12.05
